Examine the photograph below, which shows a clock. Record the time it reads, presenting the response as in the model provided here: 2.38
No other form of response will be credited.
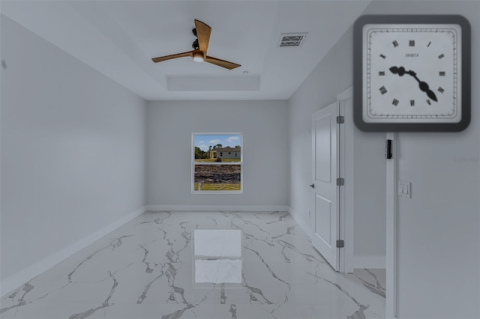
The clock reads 9.23
